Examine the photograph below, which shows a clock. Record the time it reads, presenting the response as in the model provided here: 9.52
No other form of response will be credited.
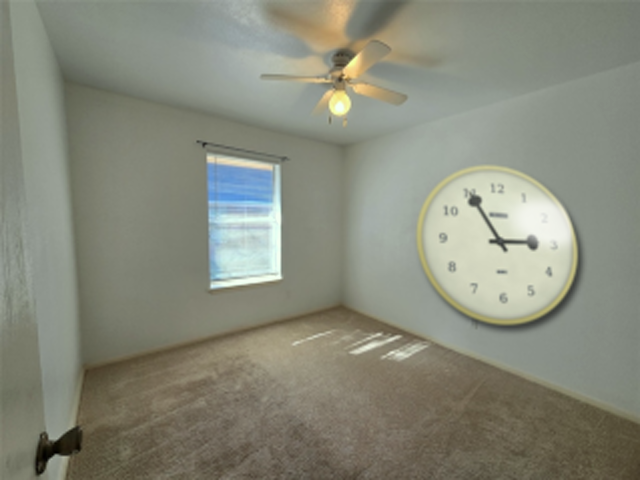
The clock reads 2.55
